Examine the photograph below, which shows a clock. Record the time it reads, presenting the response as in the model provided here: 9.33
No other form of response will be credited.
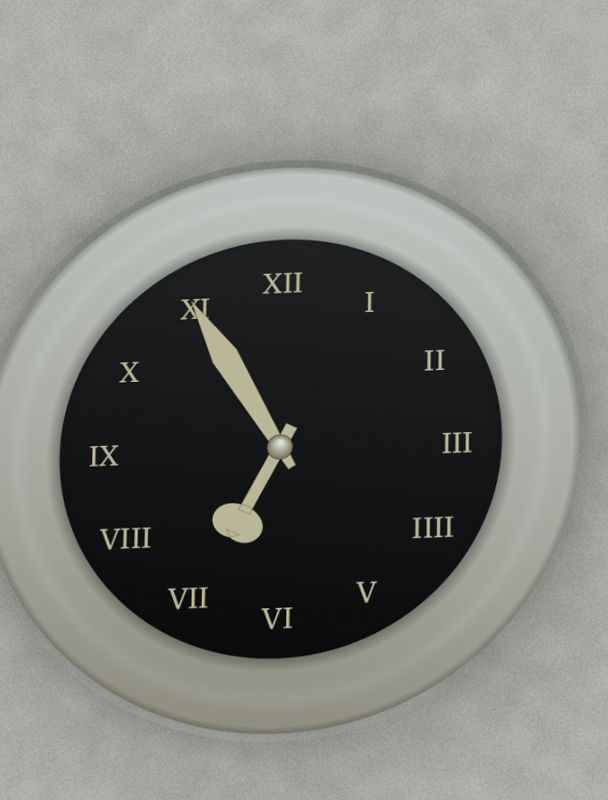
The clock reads 6.55
